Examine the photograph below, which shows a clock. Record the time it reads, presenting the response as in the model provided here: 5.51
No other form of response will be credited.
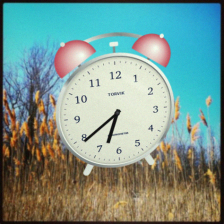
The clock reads 6.39
